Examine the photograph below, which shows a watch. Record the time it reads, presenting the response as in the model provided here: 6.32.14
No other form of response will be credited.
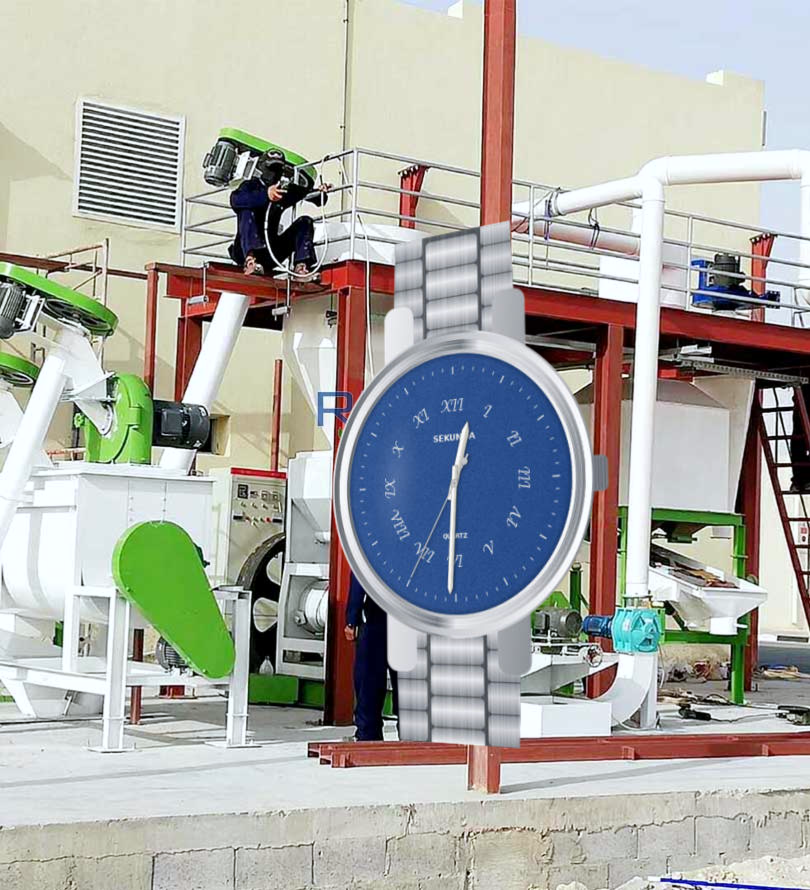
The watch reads 12.30.35
